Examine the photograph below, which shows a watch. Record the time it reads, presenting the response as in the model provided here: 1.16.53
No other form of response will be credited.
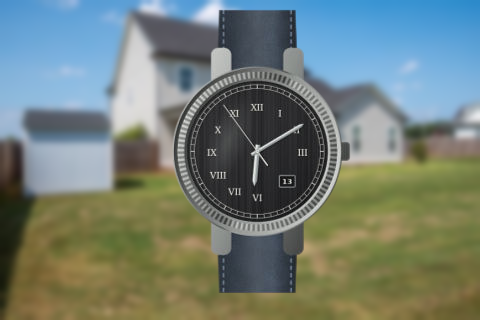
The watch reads 6.09.54
